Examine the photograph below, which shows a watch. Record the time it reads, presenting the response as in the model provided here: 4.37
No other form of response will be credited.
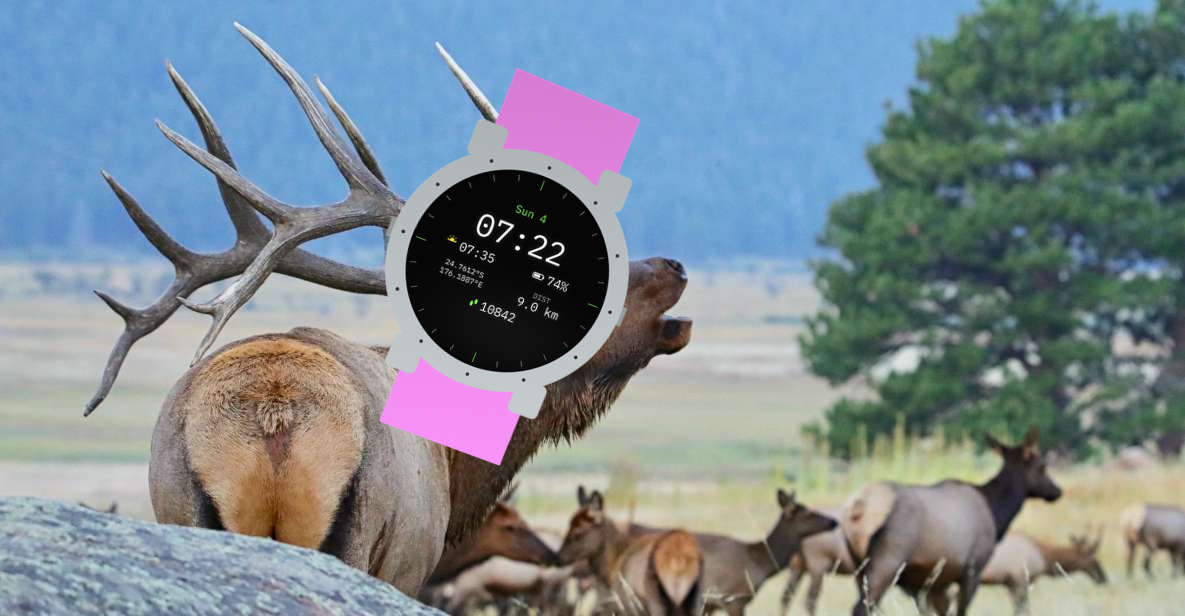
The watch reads 7.22
